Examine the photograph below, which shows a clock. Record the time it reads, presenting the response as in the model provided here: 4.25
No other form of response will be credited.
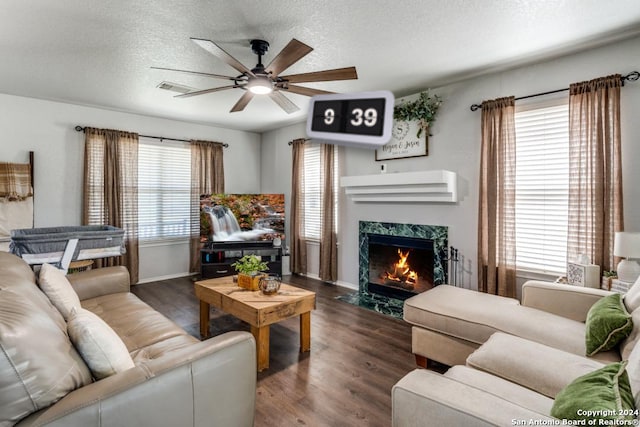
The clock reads 9.39
